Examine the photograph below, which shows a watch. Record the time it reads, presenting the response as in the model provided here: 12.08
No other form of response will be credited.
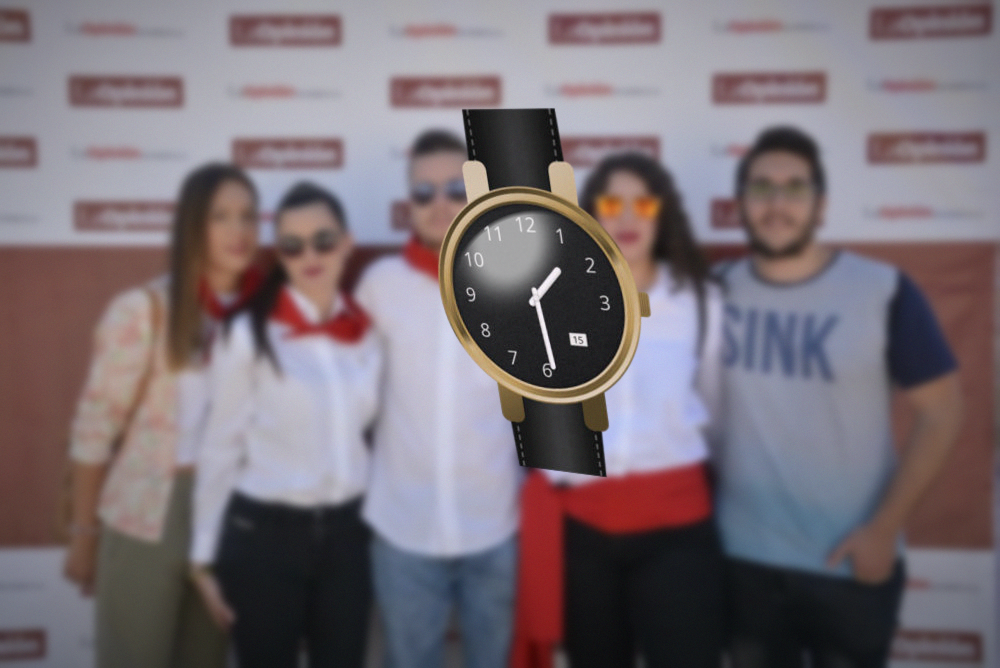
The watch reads 1.29
